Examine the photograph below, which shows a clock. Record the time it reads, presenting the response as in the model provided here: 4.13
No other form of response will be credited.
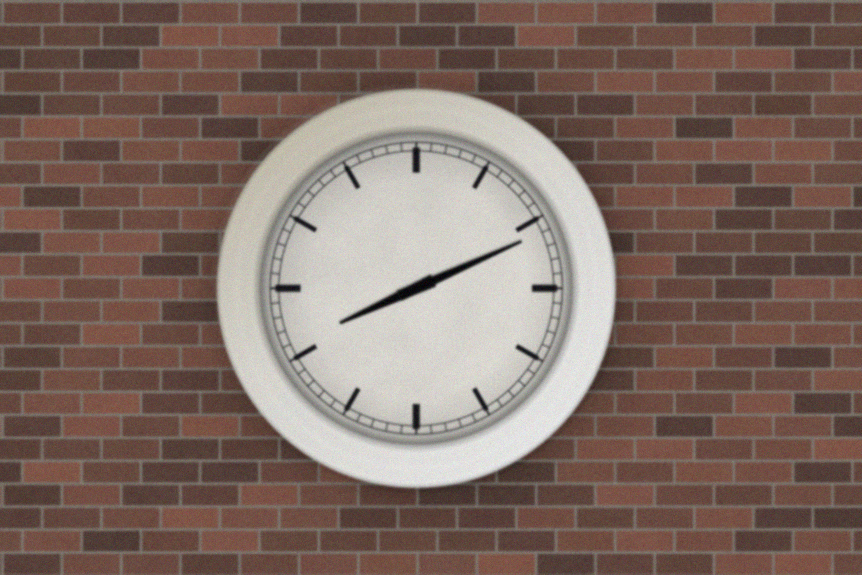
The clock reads 8.11
